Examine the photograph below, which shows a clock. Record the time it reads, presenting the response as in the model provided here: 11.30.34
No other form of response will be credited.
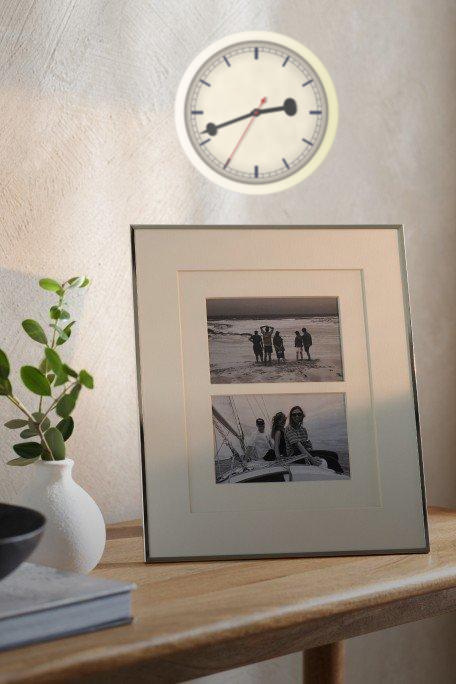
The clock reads 2.41.35
